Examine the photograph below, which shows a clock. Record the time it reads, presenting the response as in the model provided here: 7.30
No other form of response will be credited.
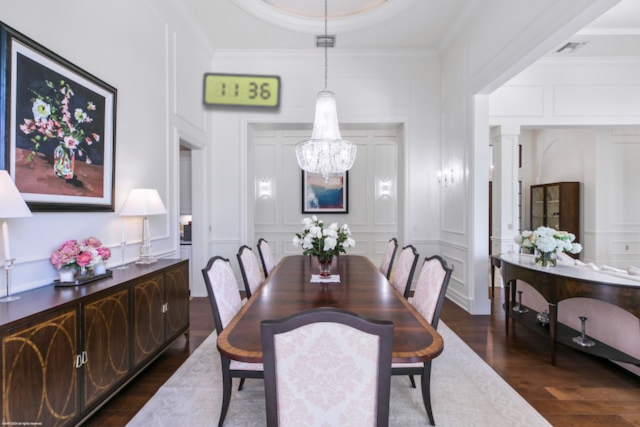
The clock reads 11.36
